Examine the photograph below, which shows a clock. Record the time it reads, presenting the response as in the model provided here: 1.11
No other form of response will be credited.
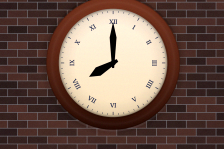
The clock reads 8.00
